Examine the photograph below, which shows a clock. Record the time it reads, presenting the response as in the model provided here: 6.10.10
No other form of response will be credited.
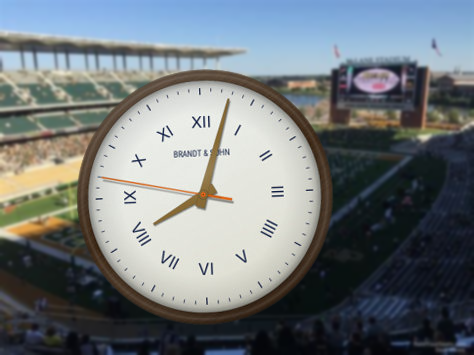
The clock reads 8.02.47
